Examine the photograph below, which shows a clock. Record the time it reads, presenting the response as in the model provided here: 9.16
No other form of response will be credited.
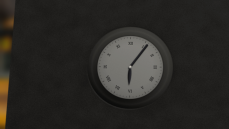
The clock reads 6.06
